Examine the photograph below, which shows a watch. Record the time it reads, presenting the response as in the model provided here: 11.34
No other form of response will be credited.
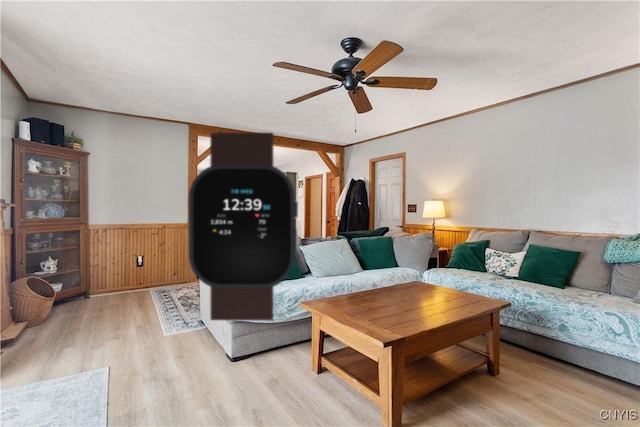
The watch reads 12.39
